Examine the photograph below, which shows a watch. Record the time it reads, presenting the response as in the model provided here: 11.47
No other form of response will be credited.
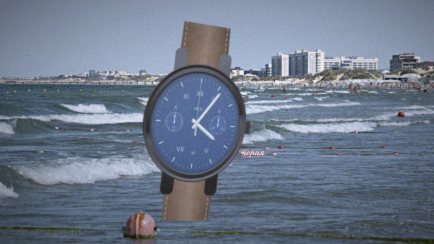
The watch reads 4.06
